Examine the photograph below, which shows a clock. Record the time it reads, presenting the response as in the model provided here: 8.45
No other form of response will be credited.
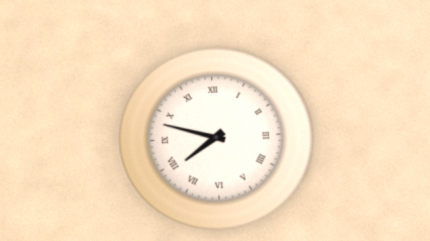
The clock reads 7.48
